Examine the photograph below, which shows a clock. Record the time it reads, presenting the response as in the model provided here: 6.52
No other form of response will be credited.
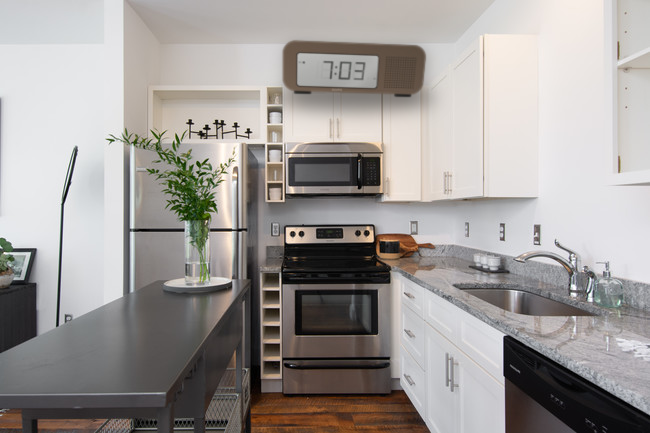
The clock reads 7.03
